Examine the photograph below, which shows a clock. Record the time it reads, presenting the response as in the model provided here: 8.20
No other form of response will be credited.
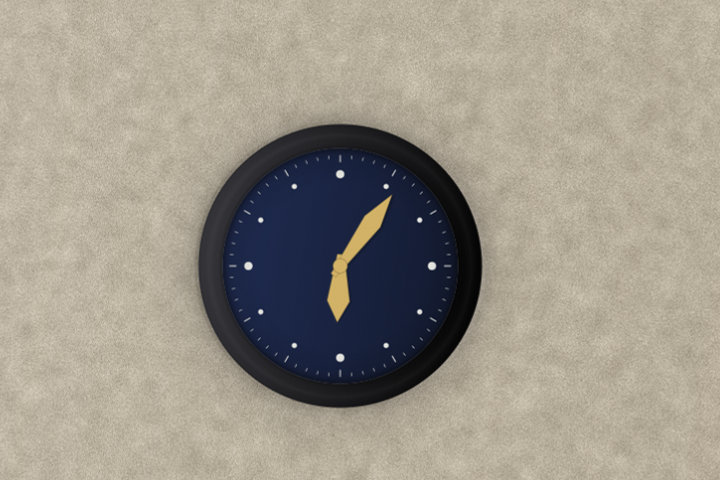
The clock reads 6.06
